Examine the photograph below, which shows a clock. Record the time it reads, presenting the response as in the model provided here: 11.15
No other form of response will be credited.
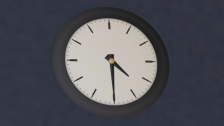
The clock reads 4.30
